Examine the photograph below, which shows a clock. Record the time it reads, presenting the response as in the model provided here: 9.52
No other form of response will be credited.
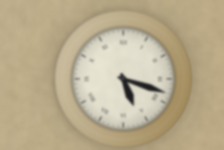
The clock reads 5.18
